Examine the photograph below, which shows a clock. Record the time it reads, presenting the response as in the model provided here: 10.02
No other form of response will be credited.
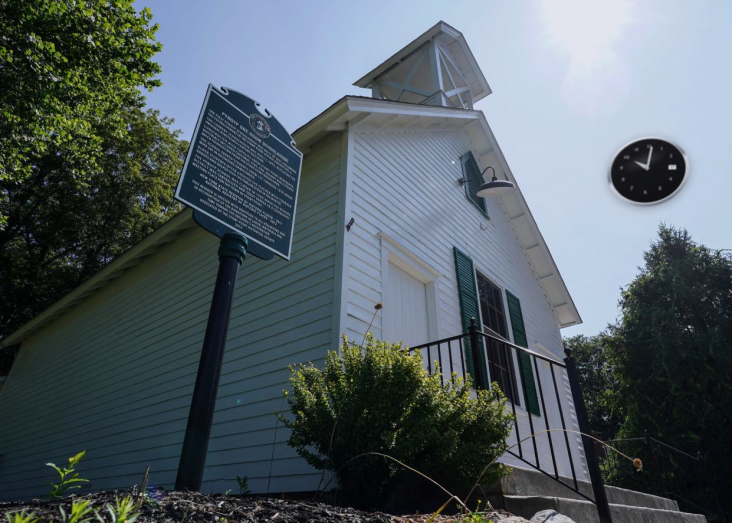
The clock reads 10.01
